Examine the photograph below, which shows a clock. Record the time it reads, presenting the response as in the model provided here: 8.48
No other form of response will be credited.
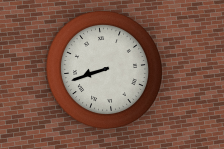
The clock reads 8.43
